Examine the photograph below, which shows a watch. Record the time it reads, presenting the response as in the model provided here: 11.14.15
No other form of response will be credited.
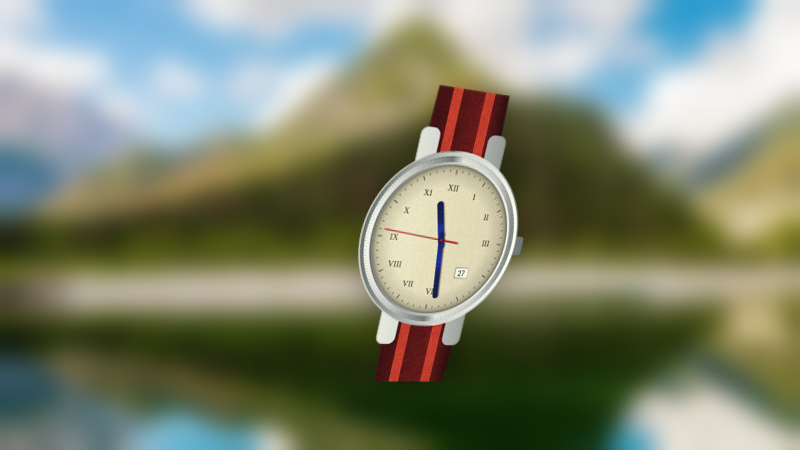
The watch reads 11.28.46
